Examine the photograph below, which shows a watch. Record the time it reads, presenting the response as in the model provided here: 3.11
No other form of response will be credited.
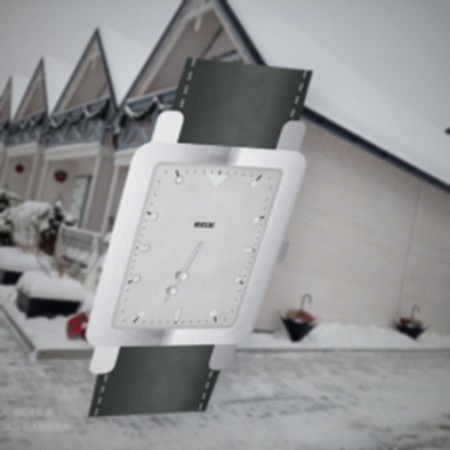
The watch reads 6.33
